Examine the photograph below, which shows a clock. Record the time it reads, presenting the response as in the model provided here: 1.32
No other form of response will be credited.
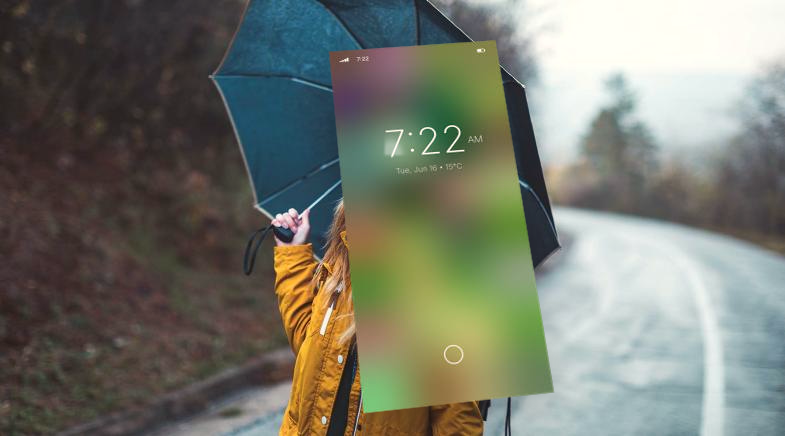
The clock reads 7.22
